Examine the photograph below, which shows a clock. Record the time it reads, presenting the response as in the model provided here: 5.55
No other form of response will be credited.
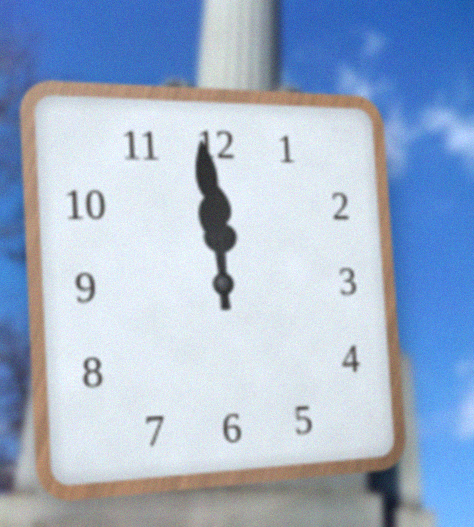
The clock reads 11.59
